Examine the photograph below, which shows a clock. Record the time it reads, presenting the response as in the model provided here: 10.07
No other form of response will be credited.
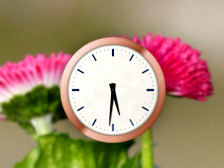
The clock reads 5.31
